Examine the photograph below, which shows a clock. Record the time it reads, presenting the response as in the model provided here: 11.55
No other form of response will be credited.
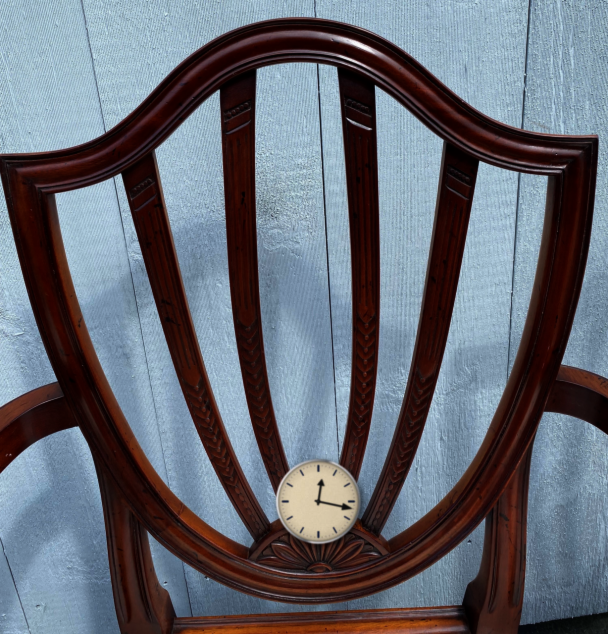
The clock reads 12.17
